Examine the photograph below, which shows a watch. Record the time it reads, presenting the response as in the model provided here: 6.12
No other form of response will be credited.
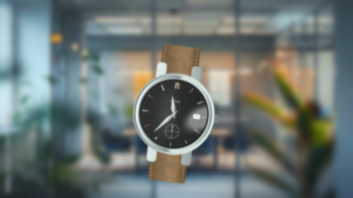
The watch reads 11.37
